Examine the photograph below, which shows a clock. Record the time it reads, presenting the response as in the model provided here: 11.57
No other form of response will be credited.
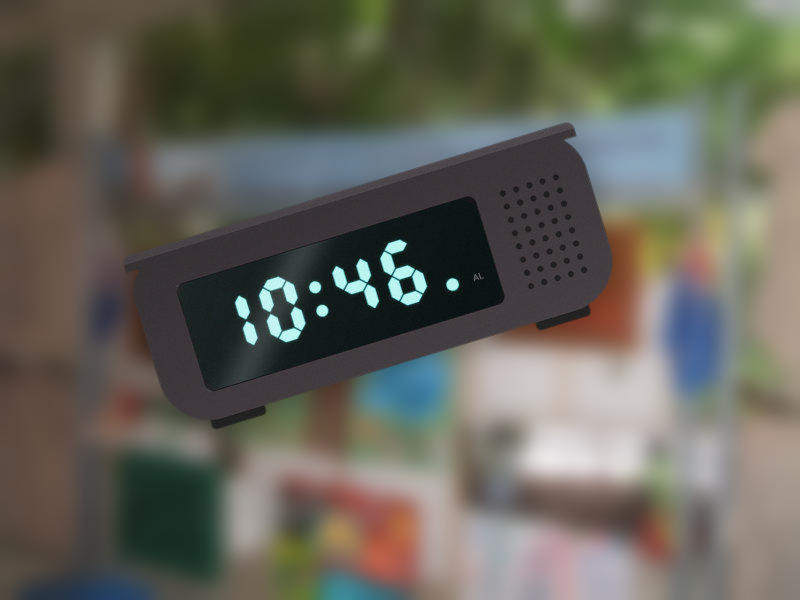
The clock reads 10.46
